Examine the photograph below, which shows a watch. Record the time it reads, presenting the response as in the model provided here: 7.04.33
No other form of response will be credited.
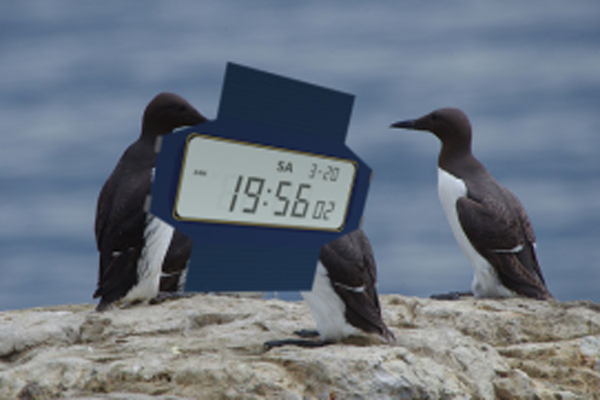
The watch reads 19.56.02
